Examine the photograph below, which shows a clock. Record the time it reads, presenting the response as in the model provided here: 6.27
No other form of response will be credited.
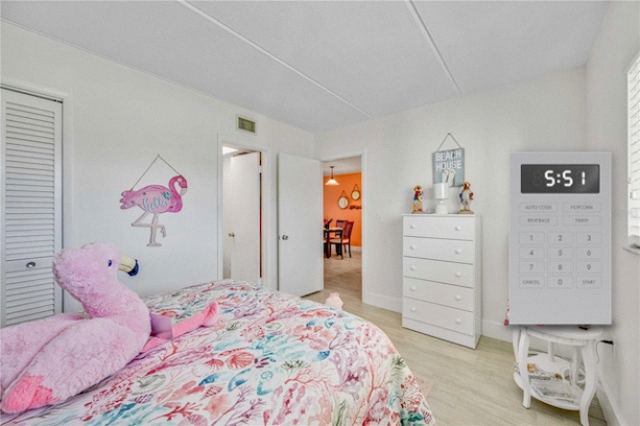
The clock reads 5.51
